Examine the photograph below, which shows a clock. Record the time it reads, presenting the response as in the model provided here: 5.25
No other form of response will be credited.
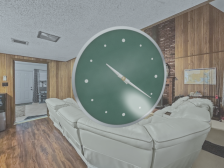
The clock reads 10.21
